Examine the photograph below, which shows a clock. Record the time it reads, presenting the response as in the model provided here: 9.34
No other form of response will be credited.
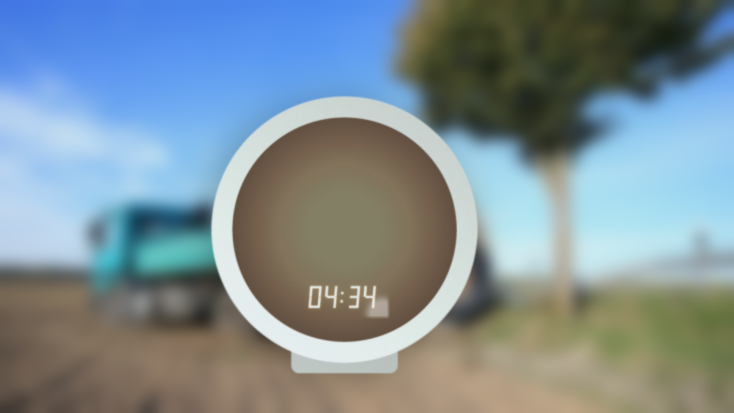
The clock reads 4.34
